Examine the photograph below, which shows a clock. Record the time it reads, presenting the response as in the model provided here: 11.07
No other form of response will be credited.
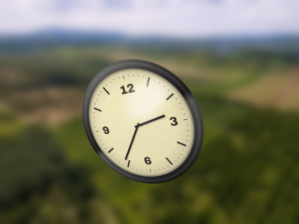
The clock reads 2.36
